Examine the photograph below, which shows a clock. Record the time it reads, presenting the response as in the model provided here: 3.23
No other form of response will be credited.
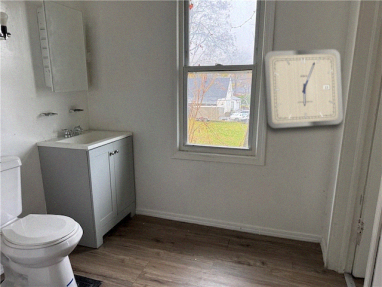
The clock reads 6.04
